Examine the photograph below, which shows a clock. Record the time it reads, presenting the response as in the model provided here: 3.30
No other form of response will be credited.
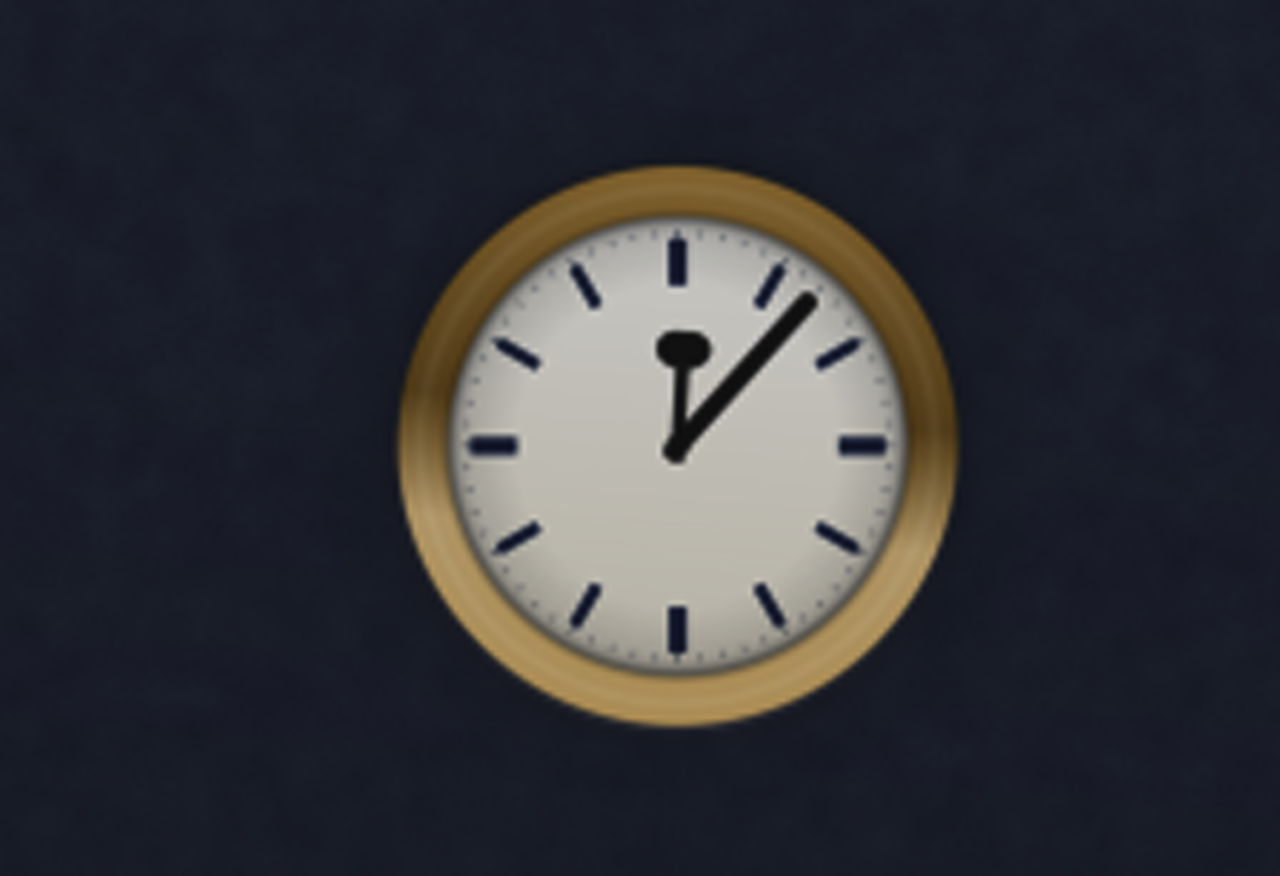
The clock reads 12.07
